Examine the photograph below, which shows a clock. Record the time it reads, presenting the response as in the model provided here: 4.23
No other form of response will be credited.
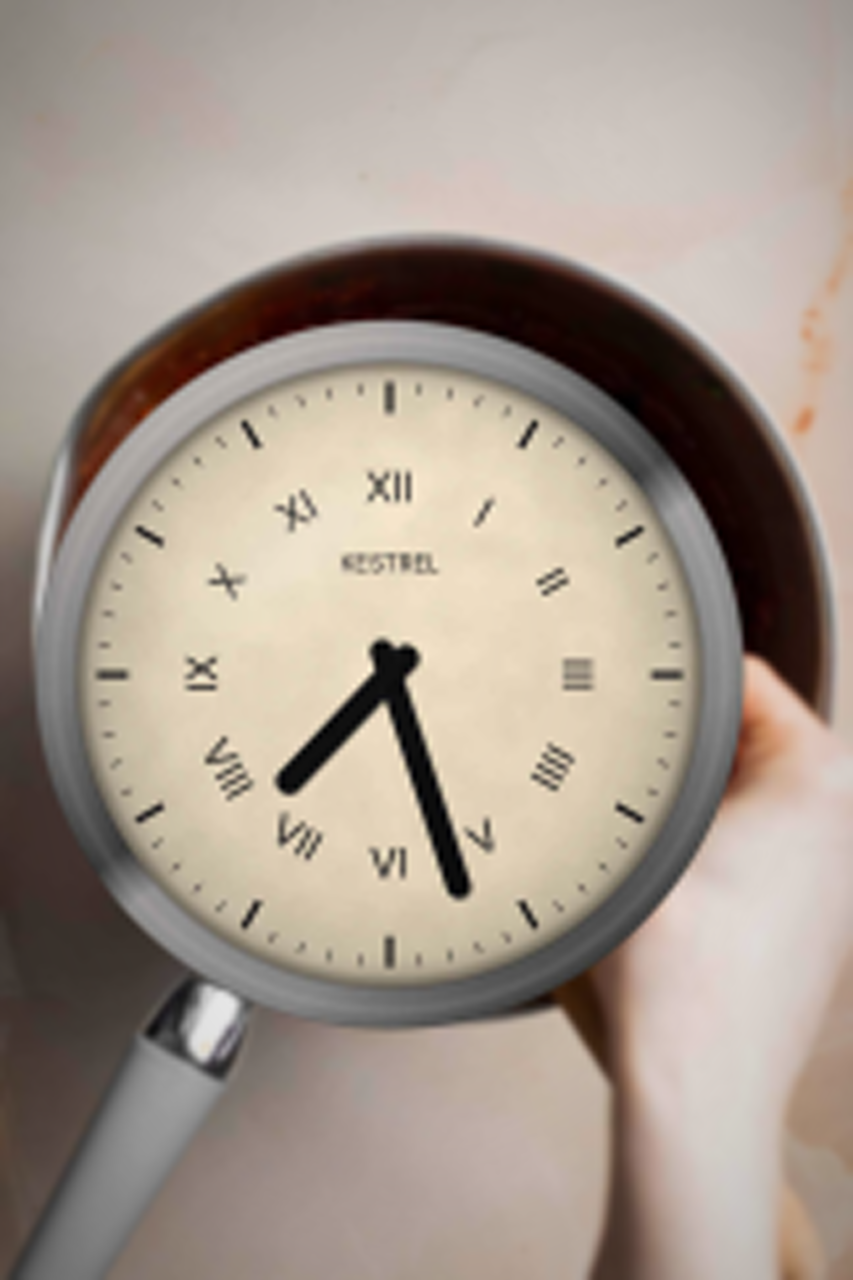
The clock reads 7.27
